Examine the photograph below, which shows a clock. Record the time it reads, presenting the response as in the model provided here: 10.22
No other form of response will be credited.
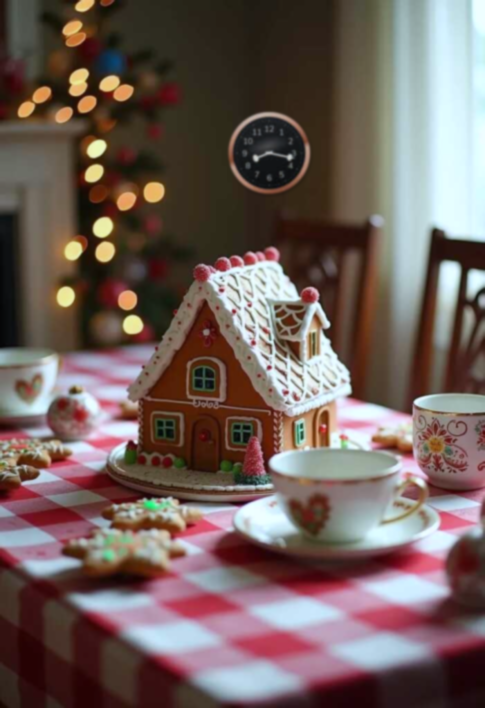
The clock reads 8.17
